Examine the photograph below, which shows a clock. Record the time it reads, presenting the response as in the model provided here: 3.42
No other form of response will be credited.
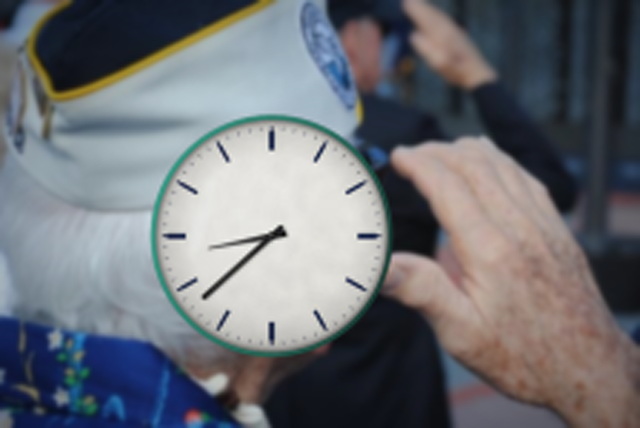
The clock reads 8.38
